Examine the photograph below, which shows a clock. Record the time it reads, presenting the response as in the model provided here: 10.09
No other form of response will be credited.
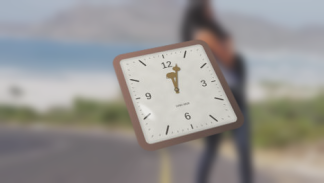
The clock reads 12.03
